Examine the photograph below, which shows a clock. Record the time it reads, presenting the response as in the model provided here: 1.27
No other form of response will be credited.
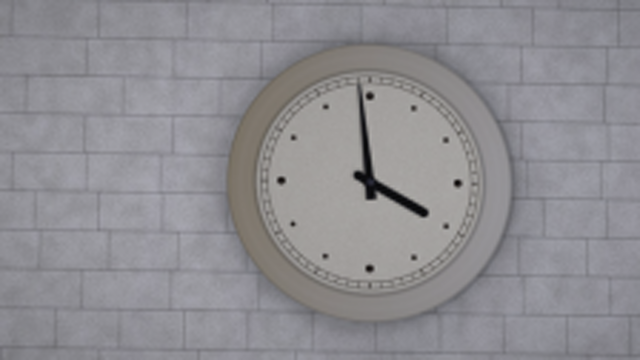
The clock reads 3.59
